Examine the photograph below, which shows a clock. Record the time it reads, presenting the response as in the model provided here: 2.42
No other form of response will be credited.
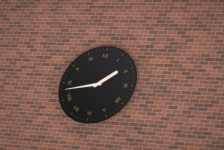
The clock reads 1.43
